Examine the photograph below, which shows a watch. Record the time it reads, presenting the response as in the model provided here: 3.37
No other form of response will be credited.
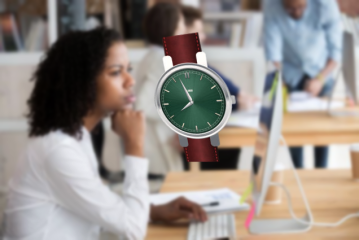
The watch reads 7.57
